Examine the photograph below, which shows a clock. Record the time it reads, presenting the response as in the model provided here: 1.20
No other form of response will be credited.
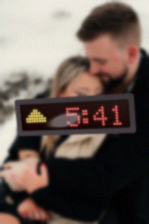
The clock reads 5.41
